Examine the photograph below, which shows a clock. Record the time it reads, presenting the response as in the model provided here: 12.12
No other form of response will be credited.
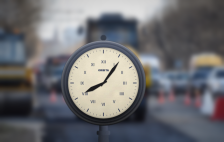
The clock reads 8.06
